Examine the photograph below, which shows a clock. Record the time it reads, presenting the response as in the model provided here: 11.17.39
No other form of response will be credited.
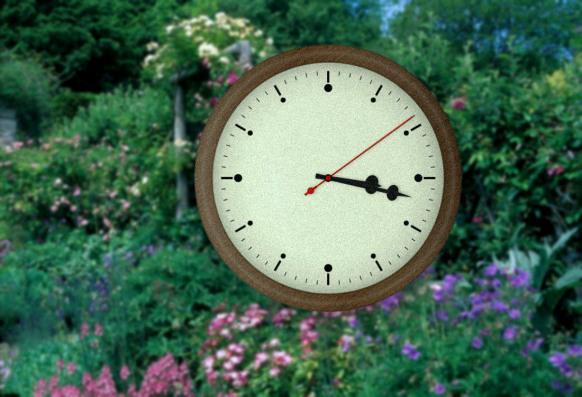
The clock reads 3.17.09
